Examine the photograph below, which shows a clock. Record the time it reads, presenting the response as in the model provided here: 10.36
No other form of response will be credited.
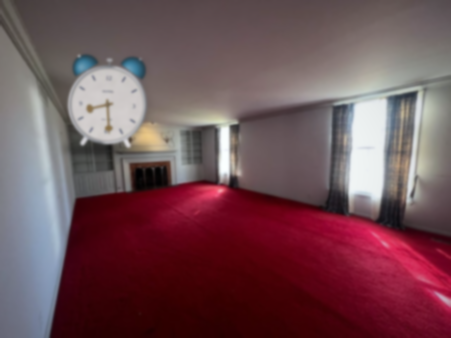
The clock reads 8.29
